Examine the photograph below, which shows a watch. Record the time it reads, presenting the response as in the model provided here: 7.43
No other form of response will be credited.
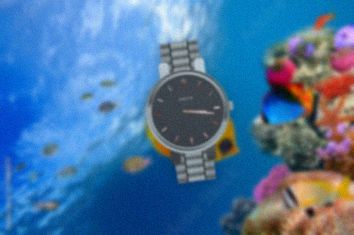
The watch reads 3.17
